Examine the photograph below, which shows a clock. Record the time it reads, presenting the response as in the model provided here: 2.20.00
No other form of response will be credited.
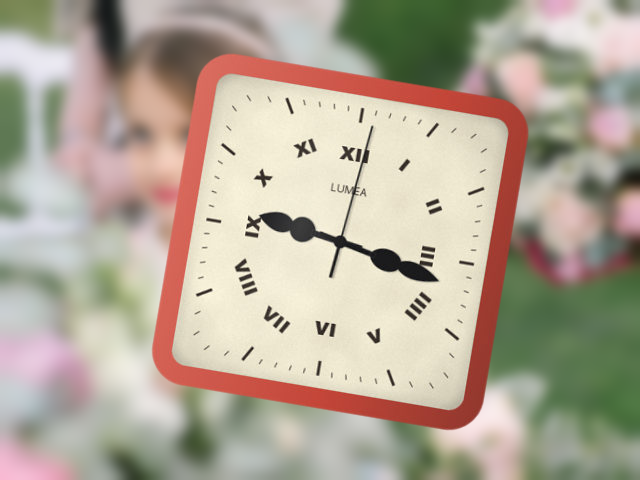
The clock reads 9.17.01
